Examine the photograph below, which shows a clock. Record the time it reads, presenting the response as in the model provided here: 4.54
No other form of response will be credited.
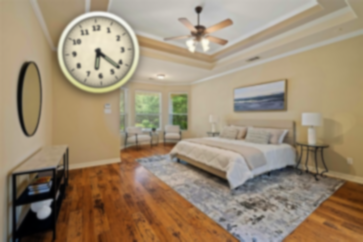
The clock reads 6.22
